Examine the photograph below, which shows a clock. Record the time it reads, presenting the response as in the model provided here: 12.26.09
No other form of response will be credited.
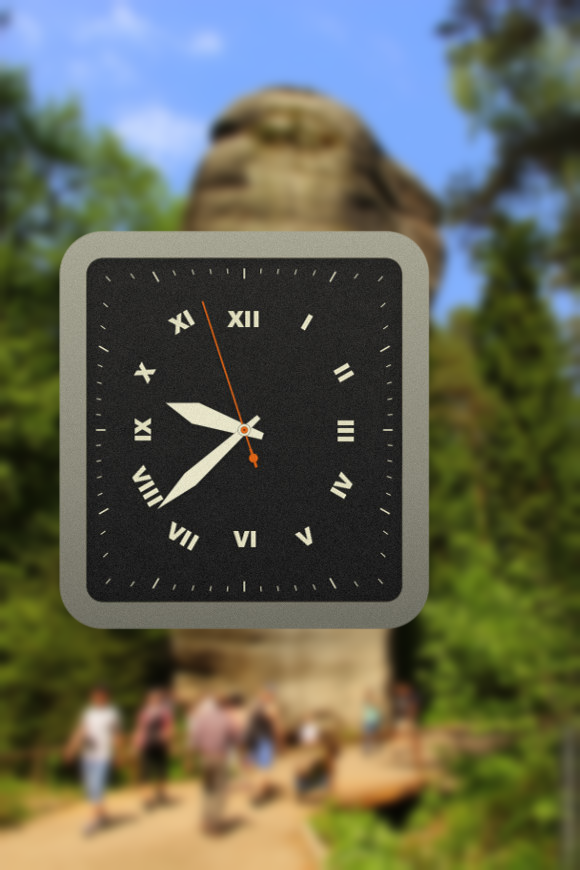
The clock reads 9.37.57
